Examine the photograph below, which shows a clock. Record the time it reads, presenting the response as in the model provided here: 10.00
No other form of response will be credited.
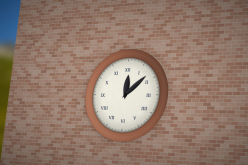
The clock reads 12.08
